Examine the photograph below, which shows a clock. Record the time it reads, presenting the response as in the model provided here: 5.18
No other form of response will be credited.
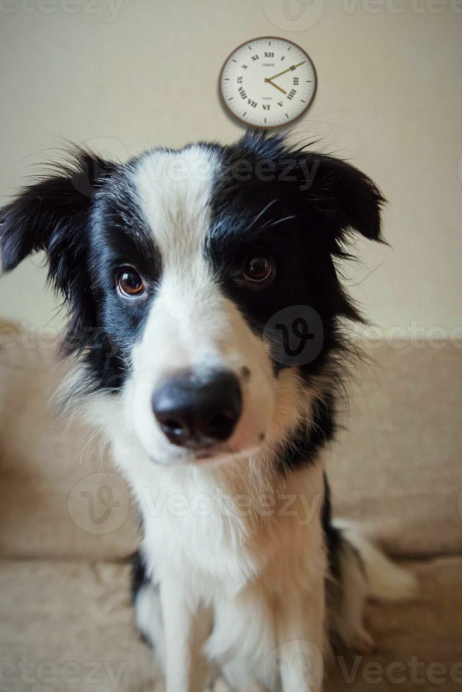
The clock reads 4.10
